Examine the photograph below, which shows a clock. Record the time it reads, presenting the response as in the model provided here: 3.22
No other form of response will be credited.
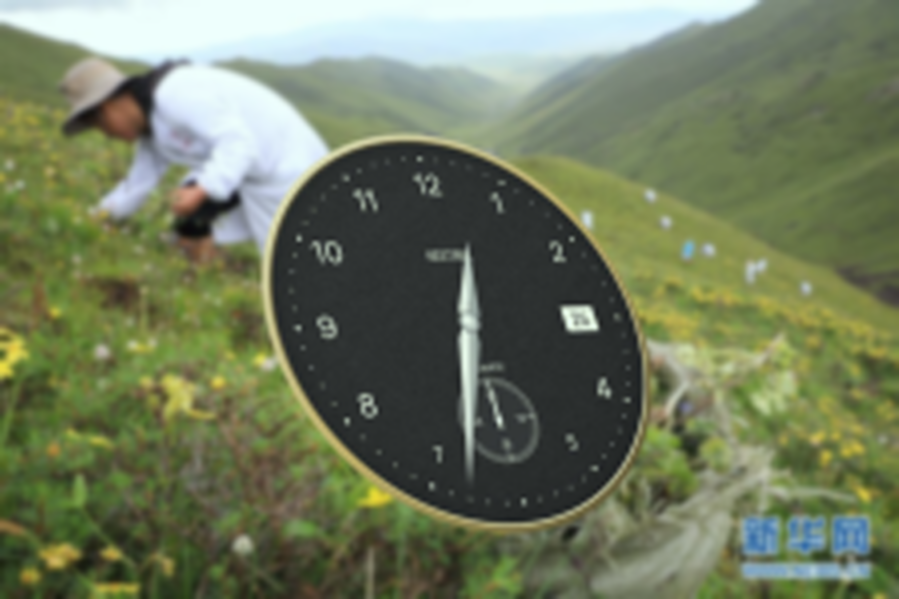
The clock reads 12.33
